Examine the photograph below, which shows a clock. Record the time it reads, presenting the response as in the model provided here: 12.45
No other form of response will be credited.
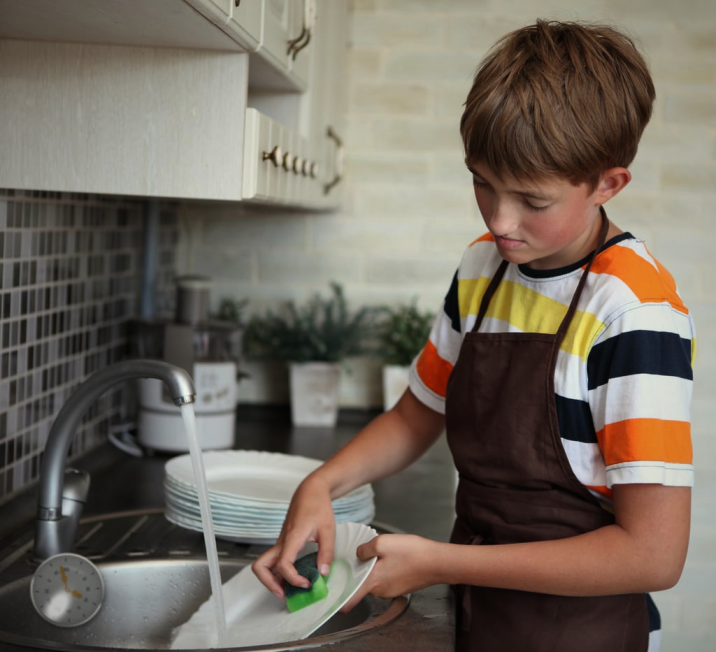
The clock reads 3.58
